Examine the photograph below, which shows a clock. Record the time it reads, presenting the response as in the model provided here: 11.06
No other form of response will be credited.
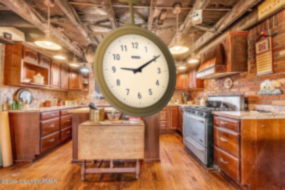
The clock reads 9.10
